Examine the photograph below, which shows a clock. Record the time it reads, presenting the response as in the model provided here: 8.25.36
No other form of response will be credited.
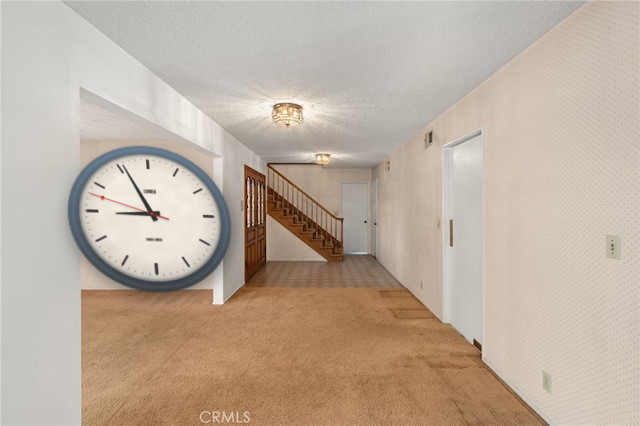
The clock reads 8.55.48
